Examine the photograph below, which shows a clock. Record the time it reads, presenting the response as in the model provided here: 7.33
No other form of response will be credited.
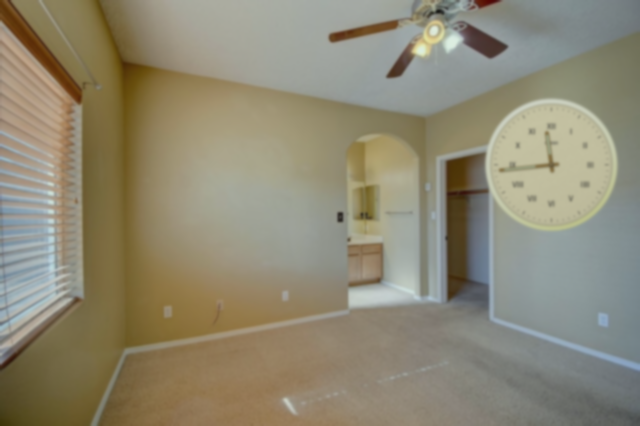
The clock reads 11.44
